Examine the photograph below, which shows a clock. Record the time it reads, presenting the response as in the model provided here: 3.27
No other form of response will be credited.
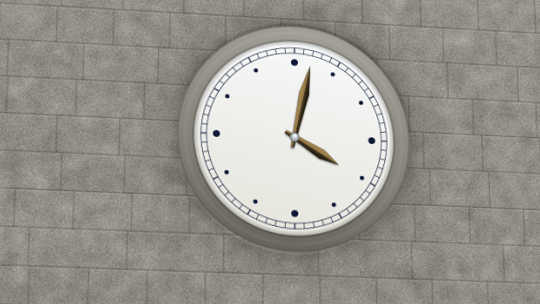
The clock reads 4.02
